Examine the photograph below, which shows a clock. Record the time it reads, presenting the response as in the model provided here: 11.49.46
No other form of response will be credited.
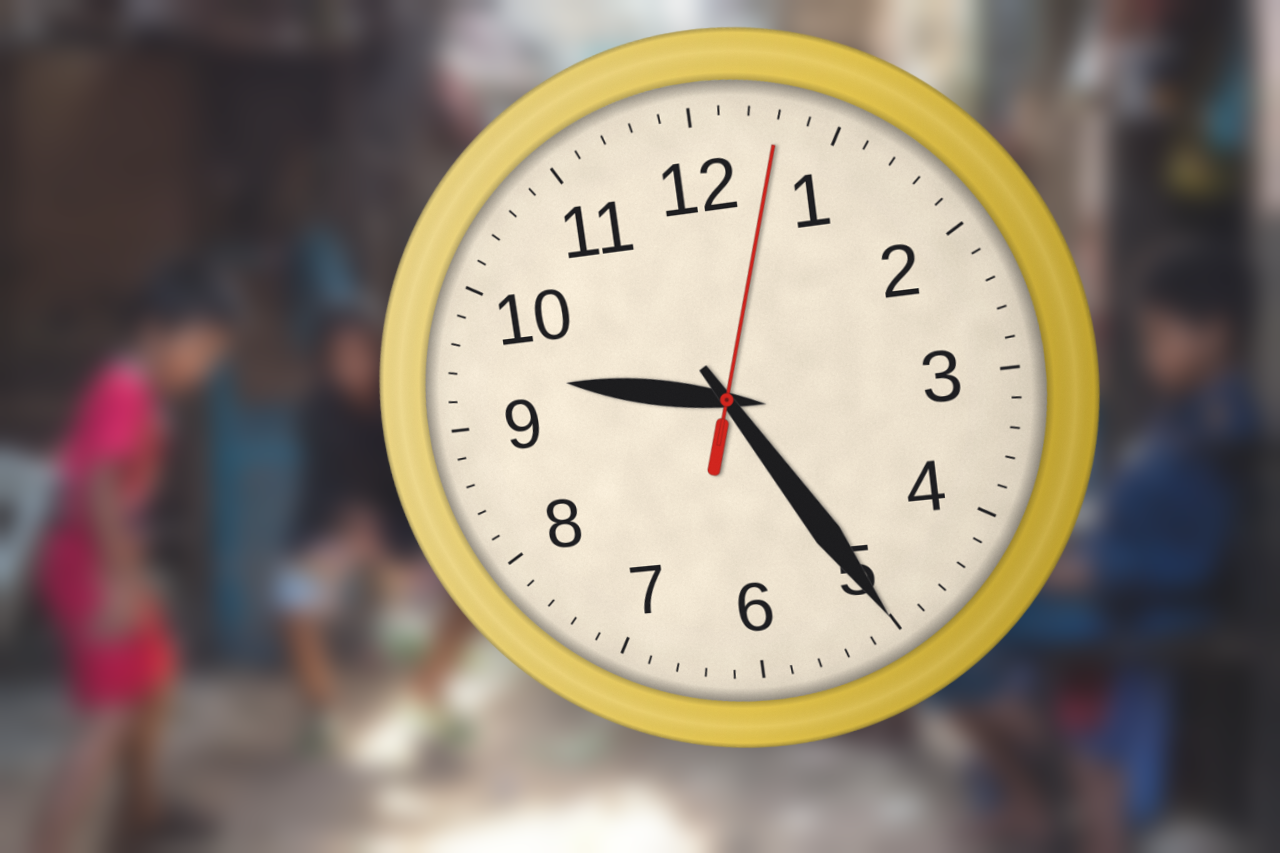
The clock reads 9.25.03
